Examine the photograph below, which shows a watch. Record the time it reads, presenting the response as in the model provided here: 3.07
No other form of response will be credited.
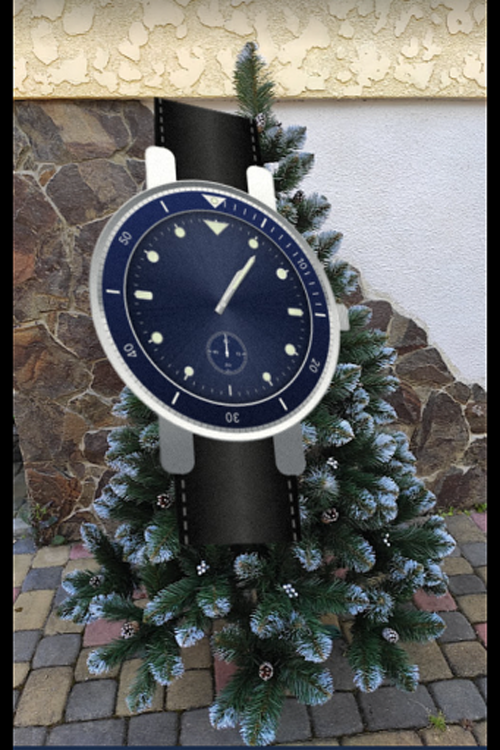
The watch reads 1.06
